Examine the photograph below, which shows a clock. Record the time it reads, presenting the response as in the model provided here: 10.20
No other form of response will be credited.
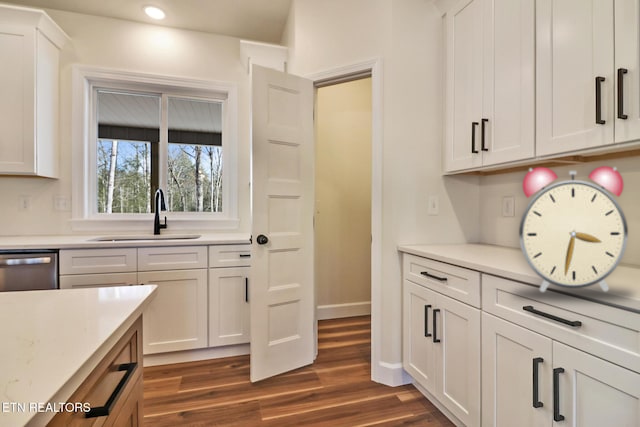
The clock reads 3.32
